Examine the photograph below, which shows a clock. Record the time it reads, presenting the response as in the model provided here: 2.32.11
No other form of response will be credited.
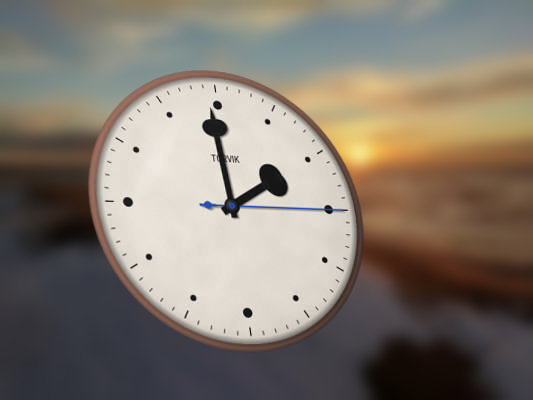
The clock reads 1.59.15
